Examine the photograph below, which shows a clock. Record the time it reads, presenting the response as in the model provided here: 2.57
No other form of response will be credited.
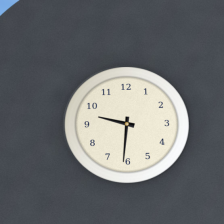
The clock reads 9.31
